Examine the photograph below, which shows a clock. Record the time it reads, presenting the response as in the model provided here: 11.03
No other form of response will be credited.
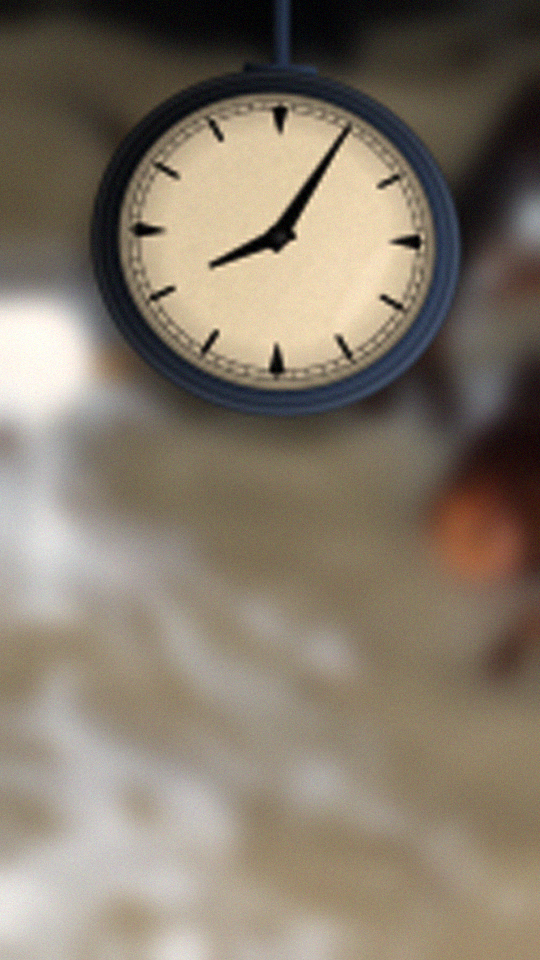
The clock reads 8.05
